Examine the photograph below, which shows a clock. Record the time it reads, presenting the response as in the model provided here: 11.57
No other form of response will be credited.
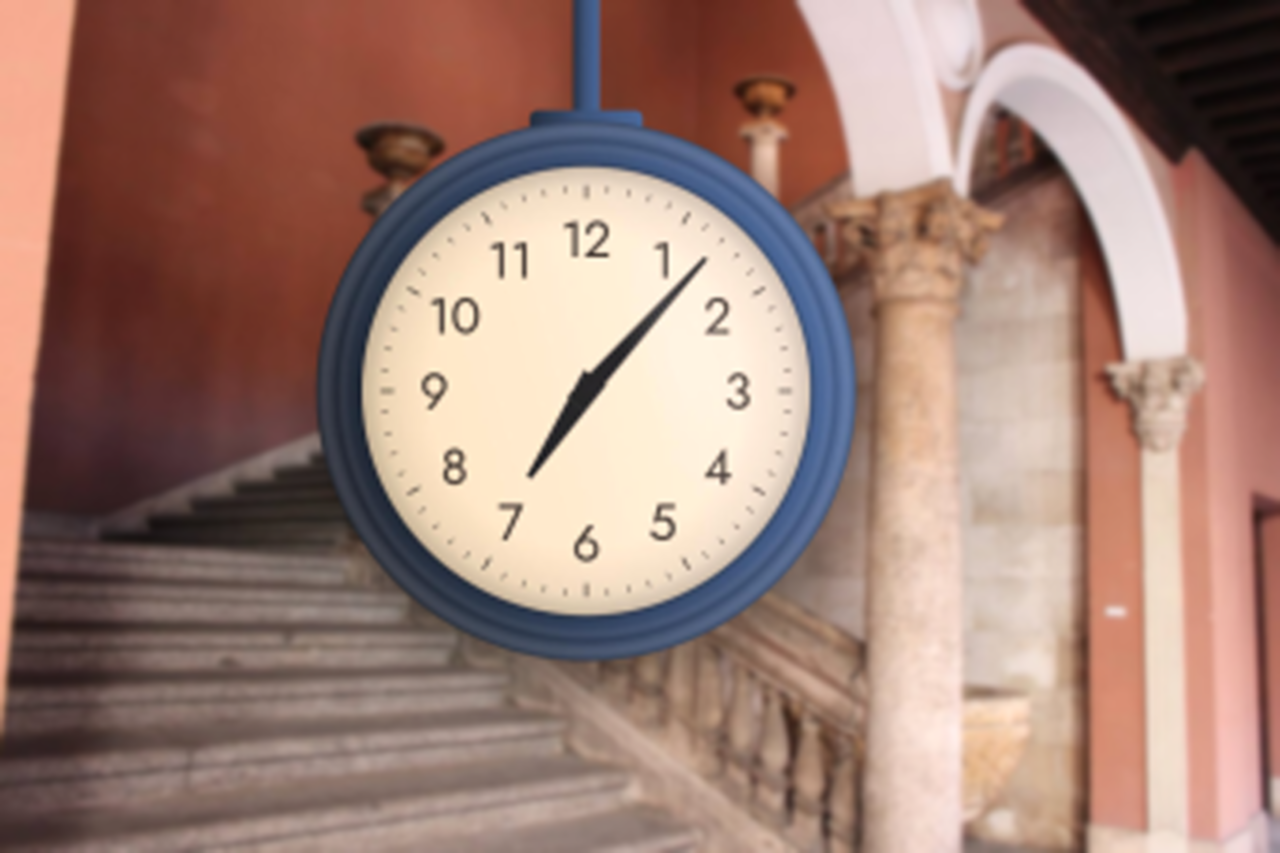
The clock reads 7.07
